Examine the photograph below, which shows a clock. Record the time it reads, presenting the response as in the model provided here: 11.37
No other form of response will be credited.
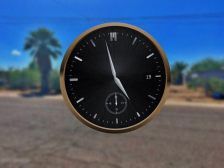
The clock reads 4.58
